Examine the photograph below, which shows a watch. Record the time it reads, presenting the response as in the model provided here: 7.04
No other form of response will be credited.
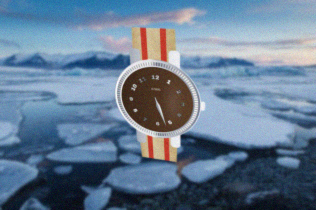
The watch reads 5.27
